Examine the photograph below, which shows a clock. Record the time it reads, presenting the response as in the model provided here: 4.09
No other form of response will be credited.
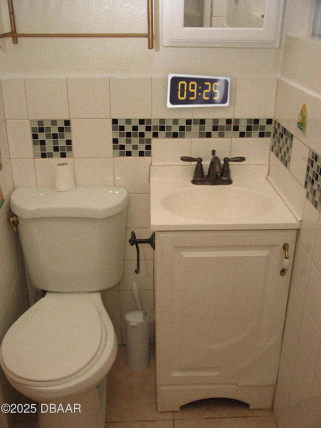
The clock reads 9.25
